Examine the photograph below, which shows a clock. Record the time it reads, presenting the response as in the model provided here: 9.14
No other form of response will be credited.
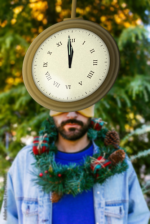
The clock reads 11.59
